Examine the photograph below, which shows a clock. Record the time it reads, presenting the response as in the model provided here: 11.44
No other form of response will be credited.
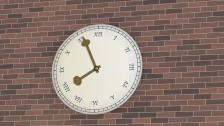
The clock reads 7.56
